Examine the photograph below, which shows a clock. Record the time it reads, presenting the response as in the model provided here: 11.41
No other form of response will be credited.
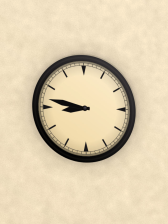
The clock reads 8.47
